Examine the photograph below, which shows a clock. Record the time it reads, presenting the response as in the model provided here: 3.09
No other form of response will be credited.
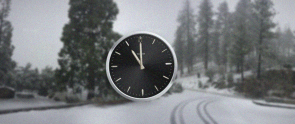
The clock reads 11.00
